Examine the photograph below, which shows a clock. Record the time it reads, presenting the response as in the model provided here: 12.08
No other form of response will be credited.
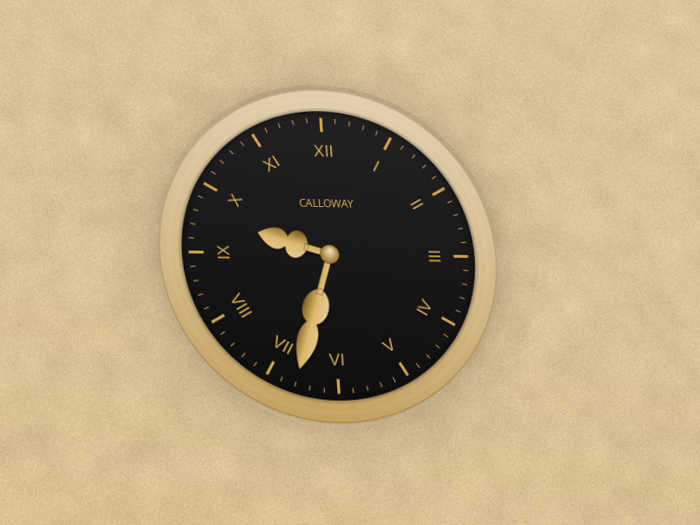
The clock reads 9.33
